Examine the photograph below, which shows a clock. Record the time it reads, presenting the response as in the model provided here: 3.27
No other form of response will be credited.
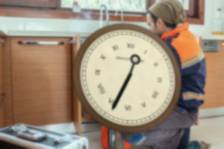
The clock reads 12.34
